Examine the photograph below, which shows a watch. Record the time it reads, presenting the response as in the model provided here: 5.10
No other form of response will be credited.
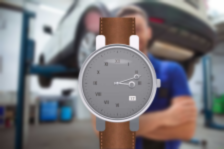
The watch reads 3.12
